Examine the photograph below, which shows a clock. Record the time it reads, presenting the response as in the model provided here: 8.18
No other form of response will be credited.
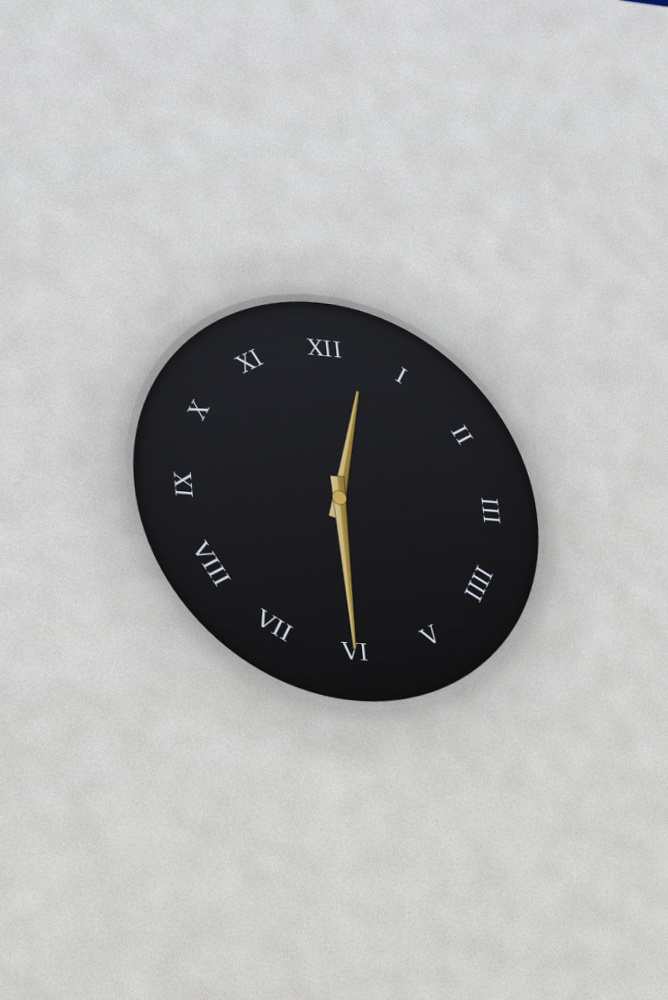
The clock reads 12.30
